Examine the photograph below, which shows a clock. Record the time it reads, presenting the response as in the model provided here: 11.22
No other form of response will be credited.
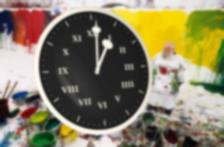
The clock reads 1.01
